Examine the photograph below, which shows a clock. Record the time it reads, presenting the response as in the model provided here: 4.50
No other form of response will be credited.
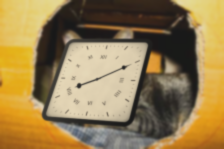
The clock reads 8.10
